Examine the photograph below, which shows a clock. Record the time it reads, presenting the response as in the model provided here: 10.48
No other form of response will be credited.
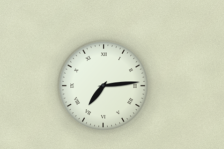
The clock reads 7.14
